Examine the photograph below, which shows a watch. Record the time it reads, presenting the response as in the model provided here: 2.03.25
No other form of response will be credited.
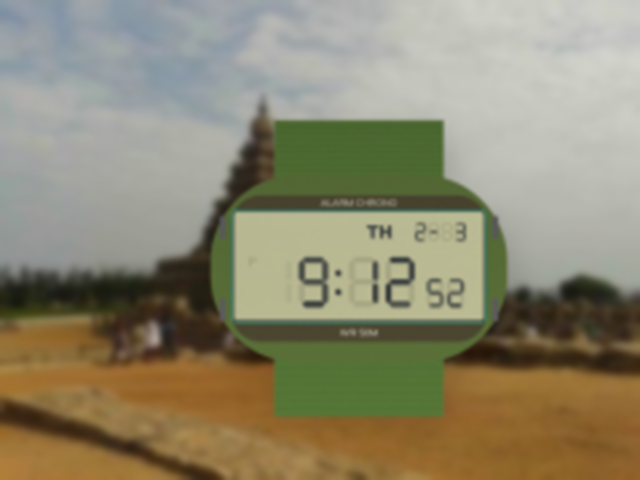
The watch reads 9.12.52
